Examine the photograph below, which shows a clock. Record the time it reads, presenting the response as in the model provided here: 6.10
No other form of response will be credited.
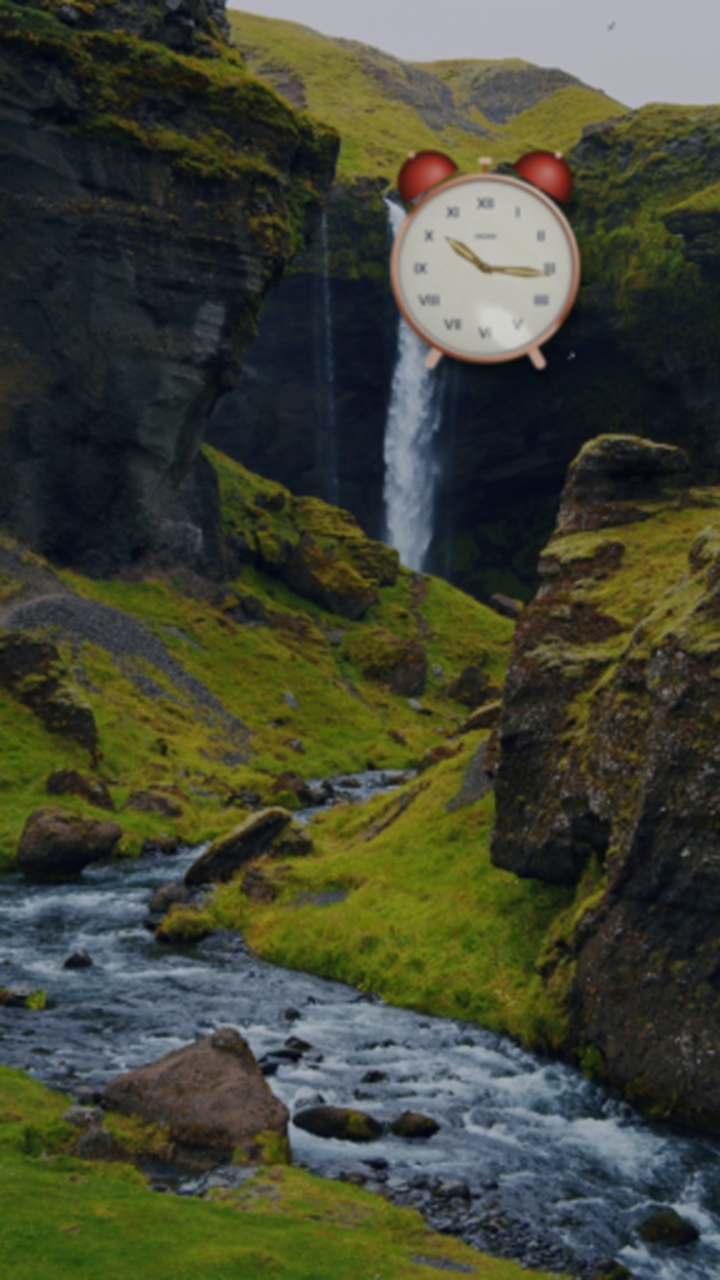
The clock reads 10.16
